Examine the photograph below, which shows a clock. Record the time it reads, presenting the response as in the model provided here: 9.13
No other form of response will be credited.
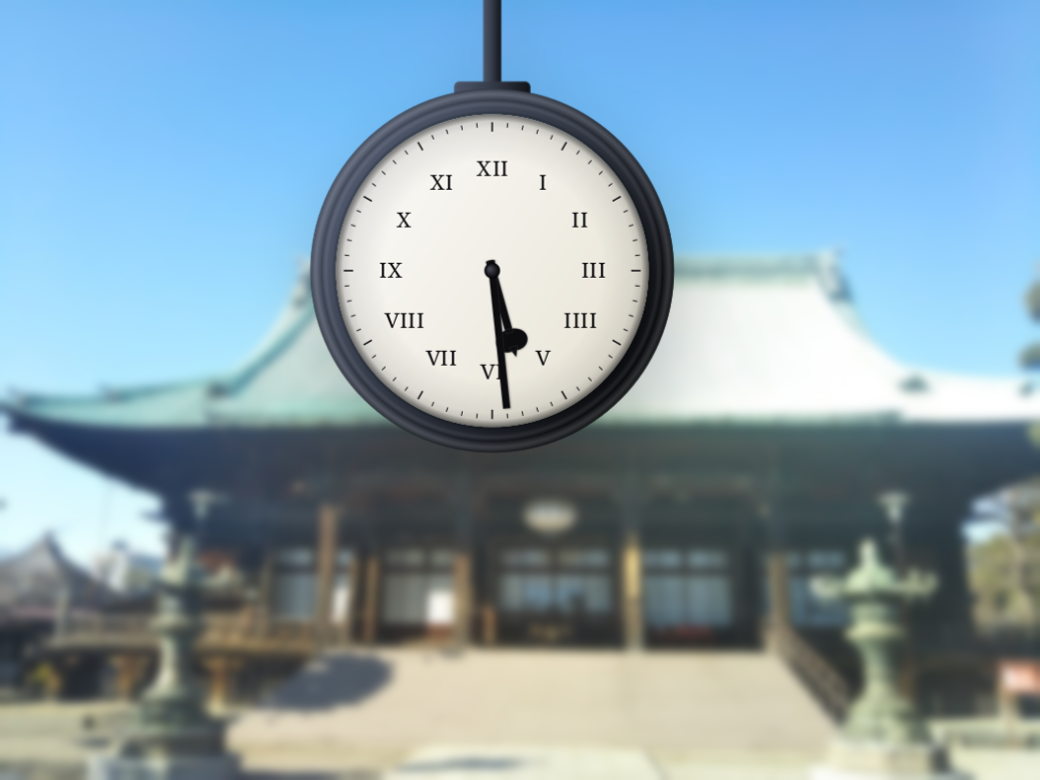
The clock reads 5.29
